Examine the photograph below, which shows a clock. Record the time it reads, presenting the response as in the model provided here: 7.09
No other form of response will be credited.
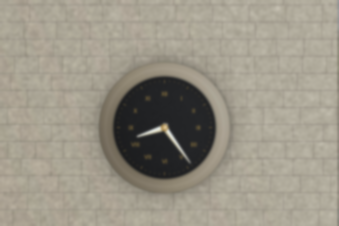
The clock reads 8.24
